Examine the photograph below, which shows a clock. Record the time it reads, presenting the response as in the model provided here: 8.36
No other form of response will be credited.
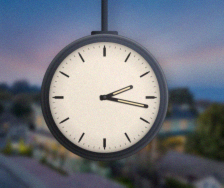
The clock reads 2.17
